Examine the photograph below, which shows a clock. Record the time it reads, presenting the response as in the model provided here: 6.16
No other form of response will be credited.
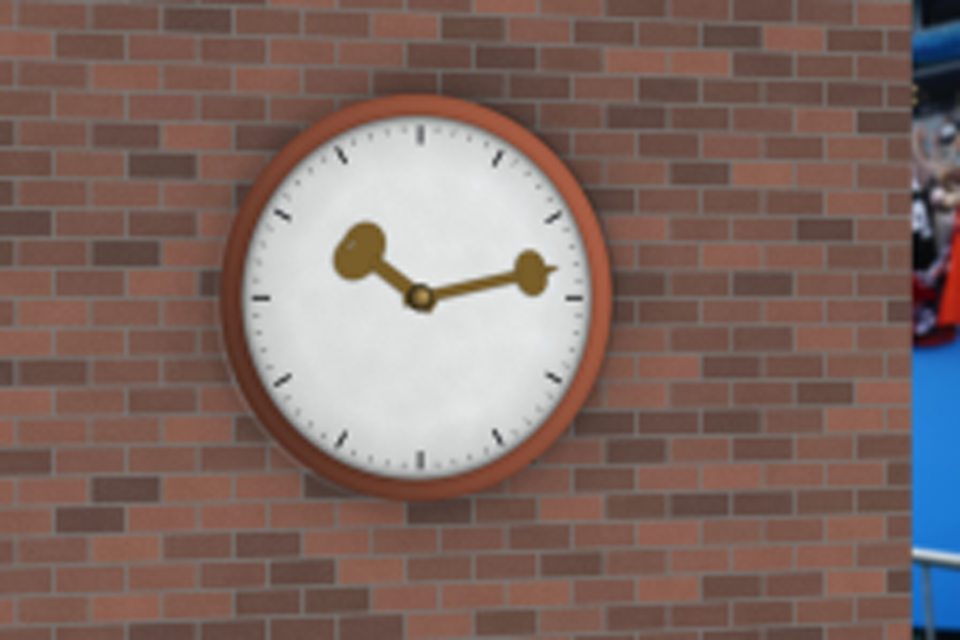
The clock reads 10.13
